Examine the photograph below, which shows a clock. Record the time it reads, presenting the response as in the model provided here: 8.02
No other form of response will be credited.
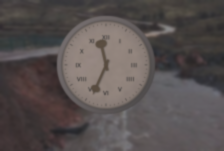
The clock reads 11.34
